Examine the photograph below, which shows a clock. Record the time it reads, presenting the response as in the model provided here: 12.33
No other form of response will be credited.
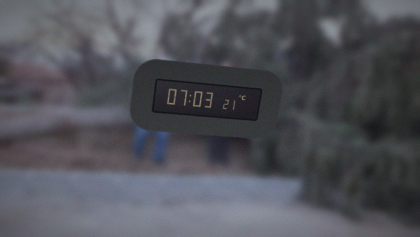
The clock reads 7.03
